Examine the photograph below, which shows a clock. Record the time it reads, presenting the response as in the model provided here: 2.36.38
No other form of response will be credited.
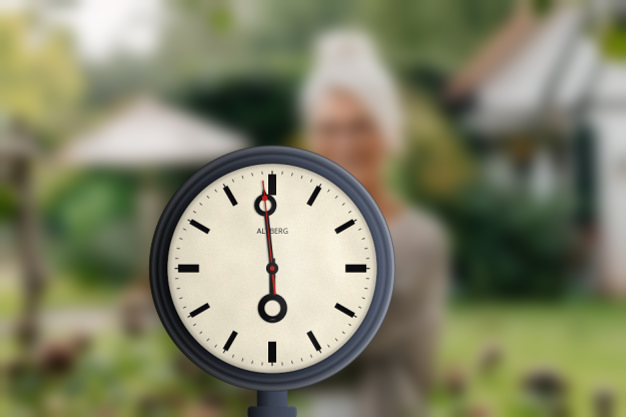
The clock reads 5.58.59
